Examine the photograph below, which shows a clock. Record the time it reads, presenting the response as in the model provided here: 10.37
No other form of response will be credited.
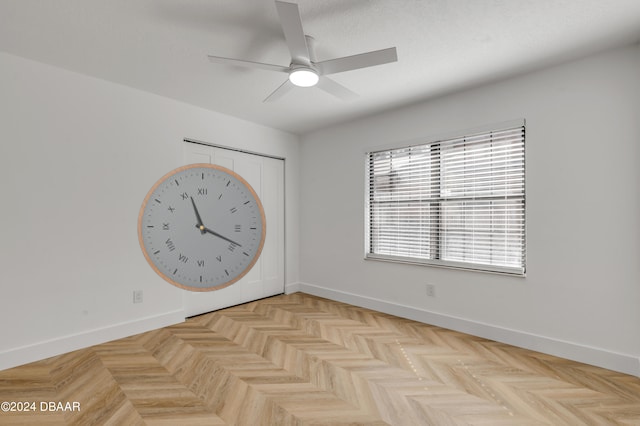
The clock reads 11.19
